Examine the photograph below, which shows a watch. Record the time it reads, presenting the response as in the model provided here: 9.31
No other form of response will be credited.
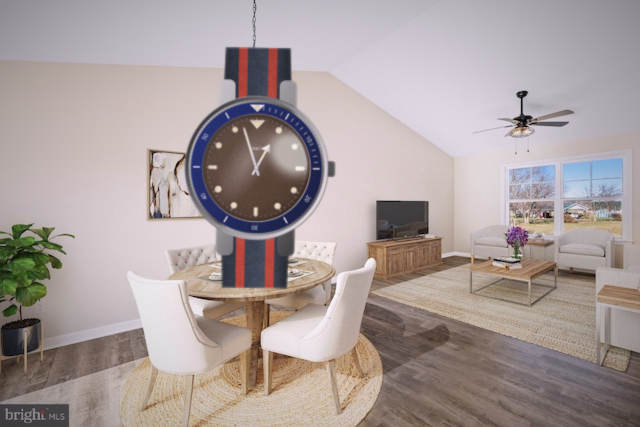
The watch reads 12.57
